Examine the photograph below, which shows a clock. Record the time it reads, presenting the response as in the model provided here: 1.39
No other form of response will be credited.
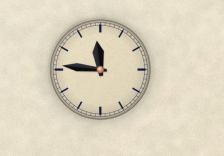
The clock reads 11.46
